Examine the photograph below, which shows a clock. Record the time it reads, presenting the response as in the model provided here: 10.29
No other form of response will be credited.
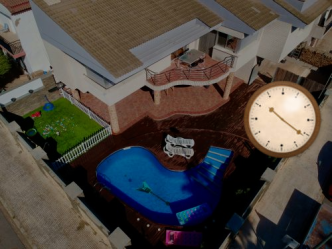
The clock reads 10.21
